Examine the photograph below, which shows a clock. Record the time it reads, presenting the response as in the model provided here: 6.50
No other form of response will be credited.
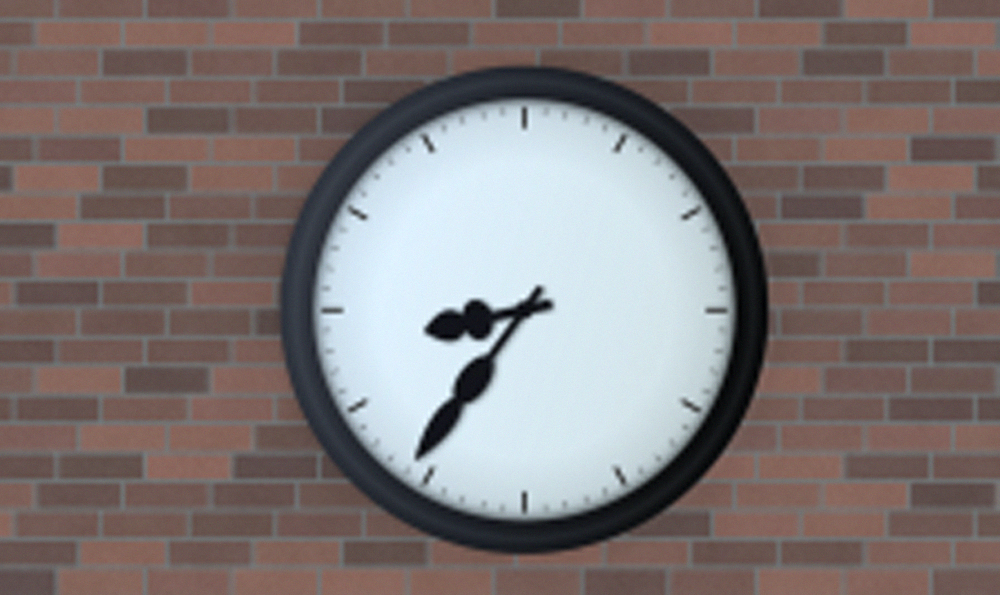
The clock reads 8.36
